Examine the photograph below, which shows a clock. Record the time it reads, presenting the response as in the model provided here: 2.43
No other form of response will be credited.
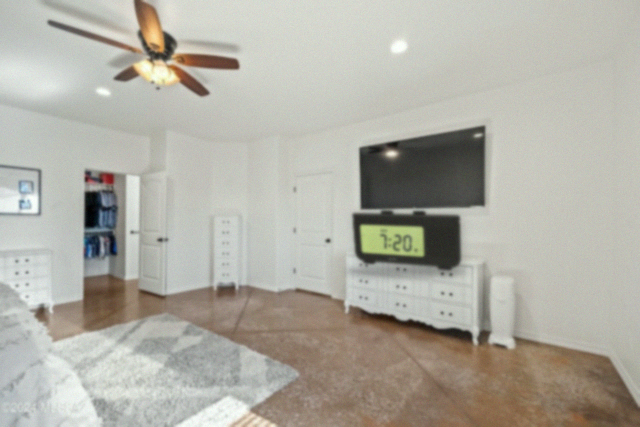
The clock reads 7.20
